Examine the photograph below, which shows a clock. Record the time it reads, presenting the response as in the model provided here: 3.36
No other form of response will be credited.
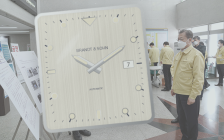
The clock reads 10.10
